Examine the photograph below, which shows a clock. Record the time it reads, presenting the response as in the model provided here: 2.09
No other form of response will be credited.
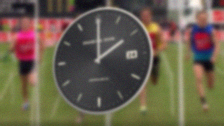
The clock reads 2.00
